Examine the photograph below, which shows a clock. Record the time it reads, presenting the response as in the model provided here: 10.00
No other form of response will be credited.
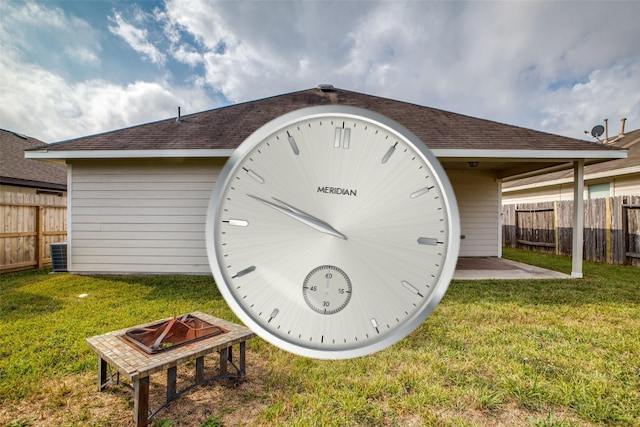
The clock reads 9.48
